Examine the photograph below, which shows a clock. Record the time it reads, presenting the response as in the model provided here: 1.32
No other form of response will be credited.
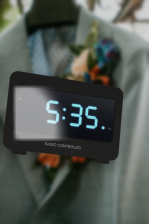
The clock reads 5.35
